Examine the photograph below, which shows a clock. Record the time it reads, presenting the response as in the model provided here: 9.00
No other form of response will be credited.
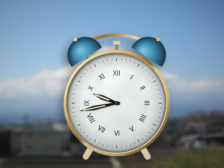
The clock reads 9.43
